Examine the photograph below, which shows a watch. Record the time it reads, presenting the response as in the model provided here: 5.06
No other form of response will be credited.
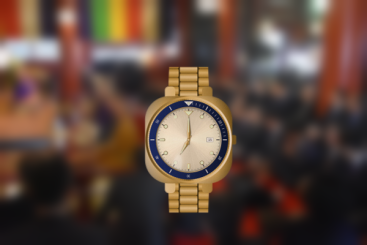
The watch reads 7.00
